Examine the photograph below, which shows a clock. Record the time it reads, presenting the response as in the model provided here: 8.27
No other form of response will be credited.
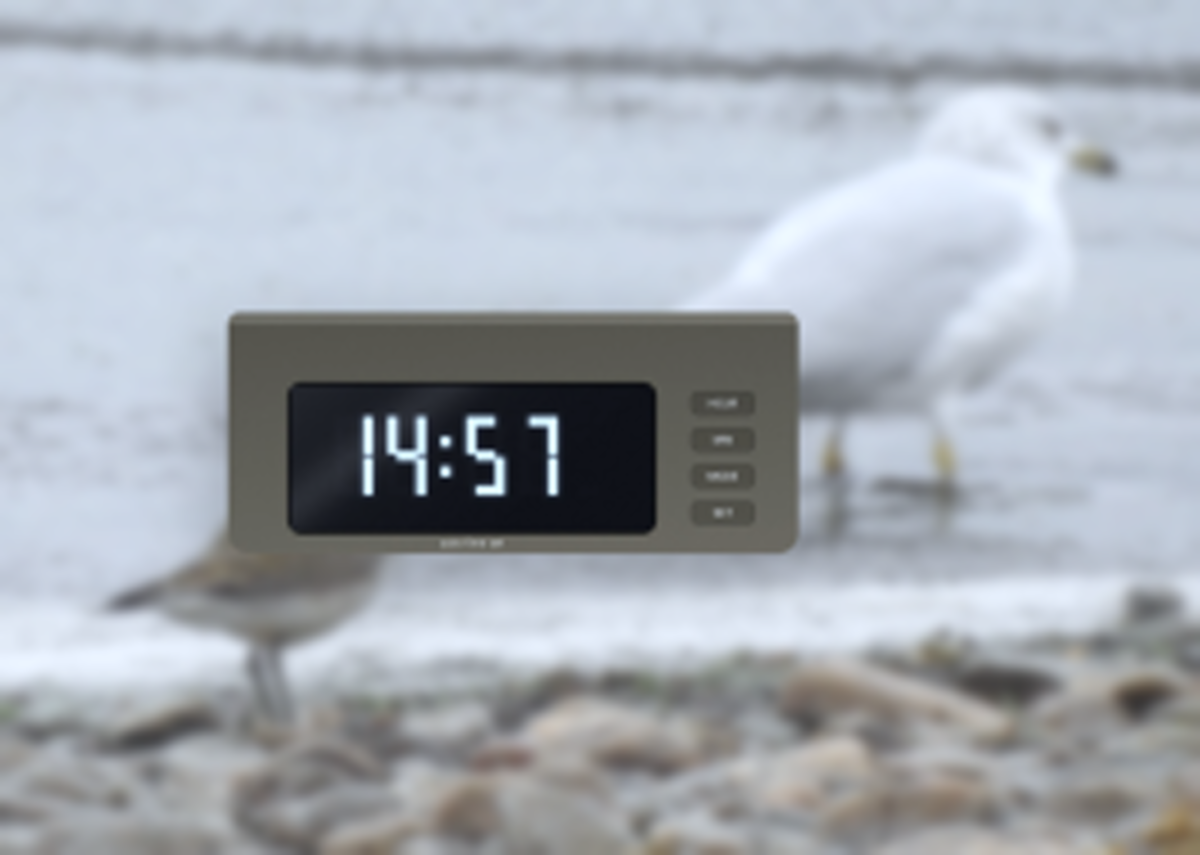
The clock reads 14.57
